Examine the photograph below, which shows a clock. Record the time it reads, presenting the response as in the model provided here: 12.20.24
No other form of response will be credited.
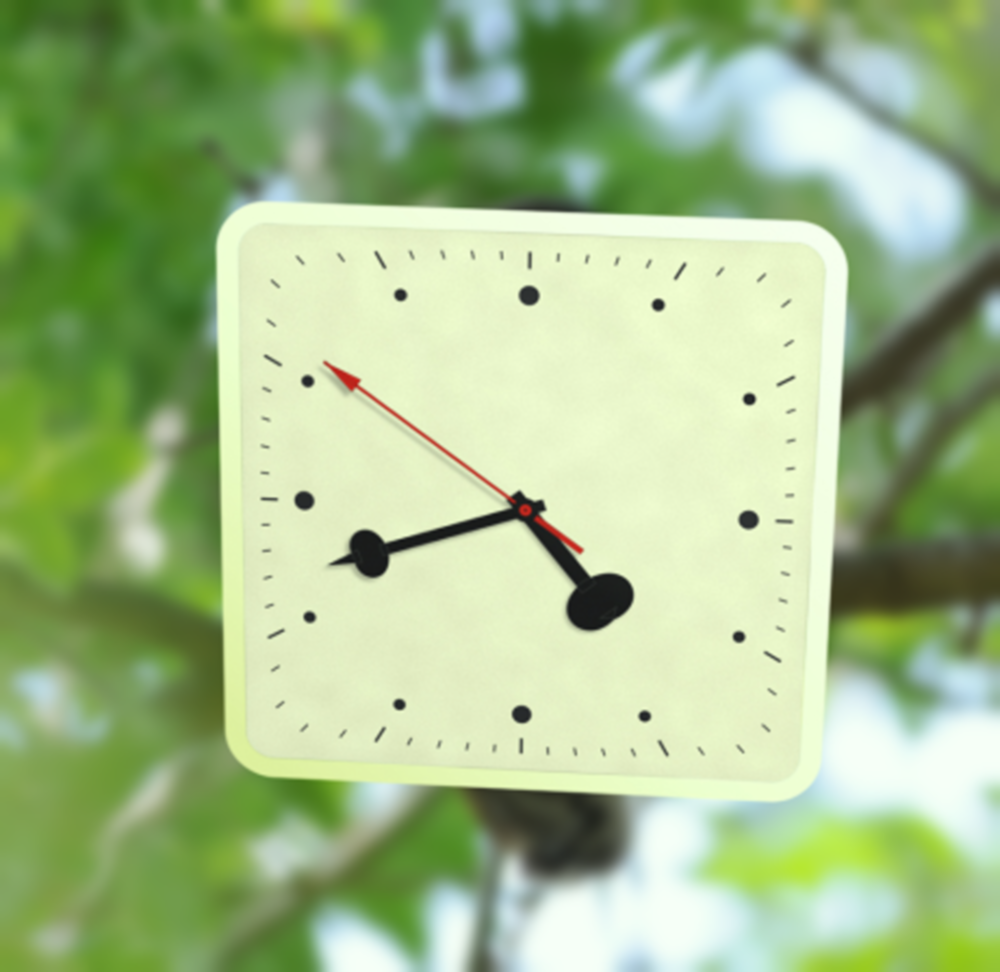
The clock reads 4.41.51
